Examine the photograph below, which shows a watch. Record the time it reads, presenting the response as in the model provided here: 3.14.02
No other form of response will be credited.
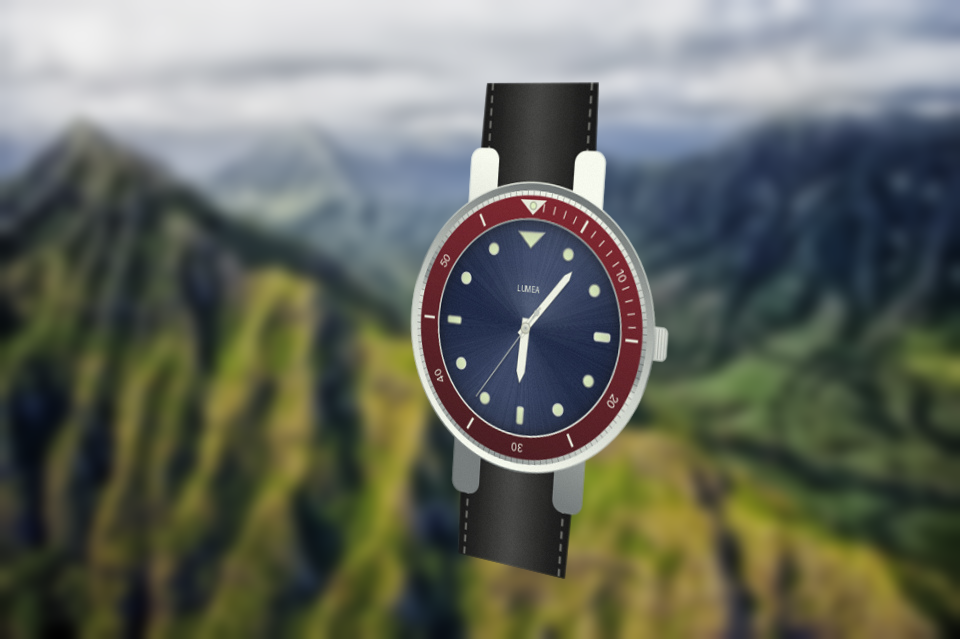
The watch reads 6.06.36
